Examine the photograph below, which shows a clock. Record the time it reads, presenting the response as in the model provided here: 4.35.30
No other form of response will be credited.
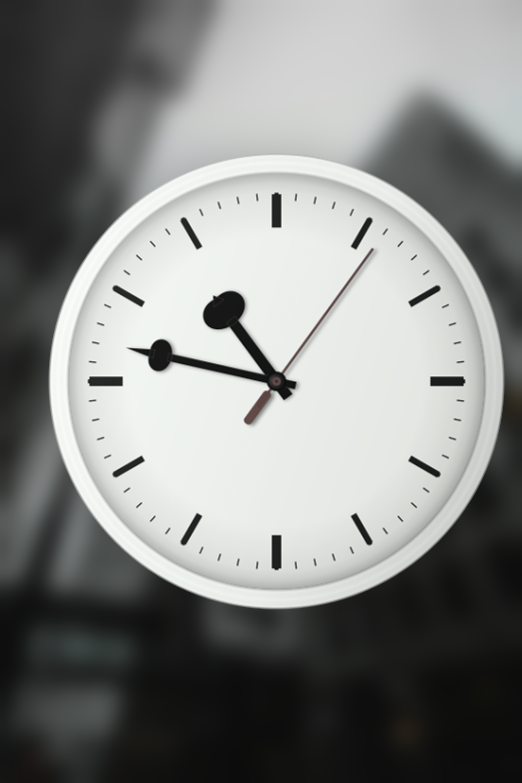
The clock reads 10.47.06
